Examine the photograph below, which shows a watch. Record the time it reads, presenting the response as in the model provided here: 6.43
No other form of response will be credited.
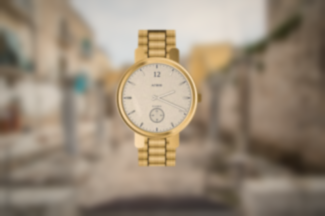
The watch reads 2.19
